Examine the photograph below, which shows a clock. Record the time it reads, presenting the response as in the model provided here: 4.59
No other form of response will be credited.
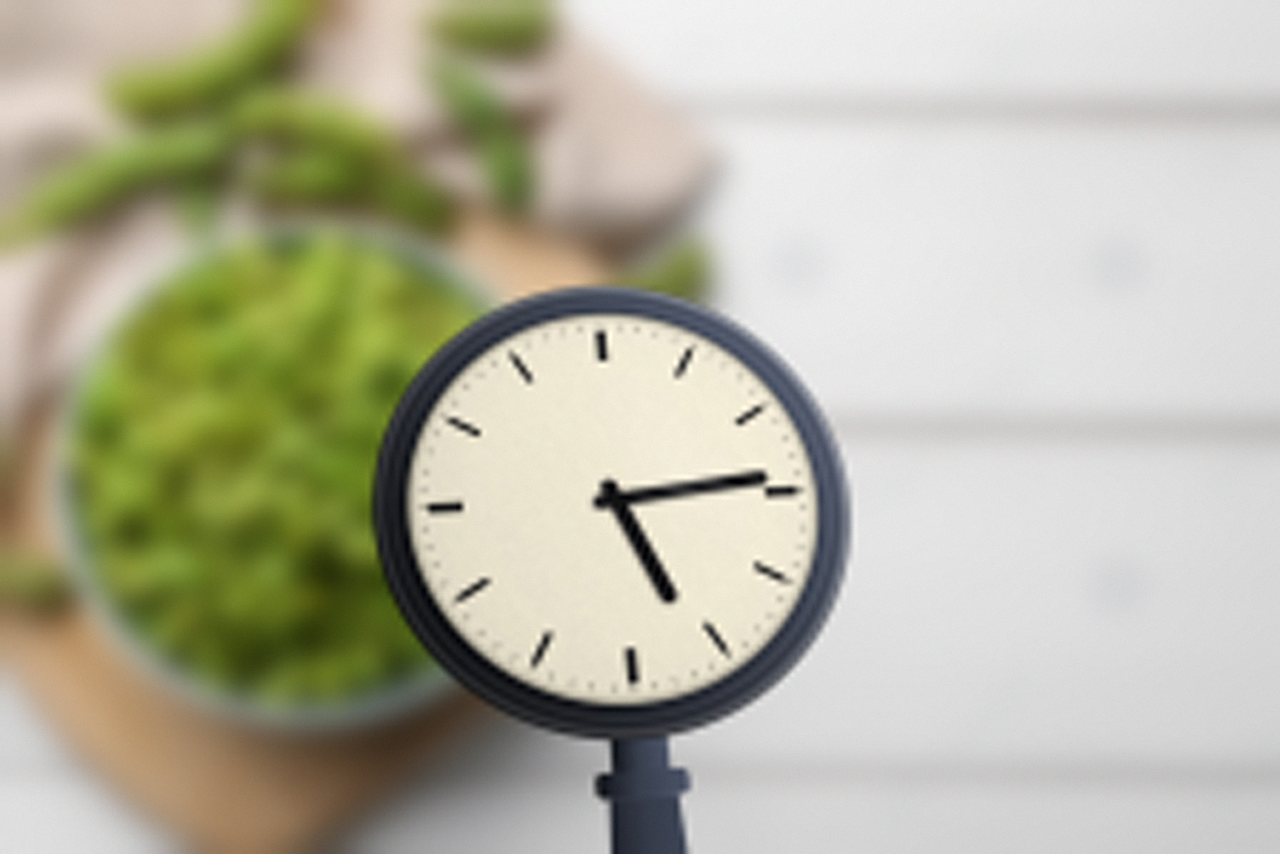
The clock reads 5.14
